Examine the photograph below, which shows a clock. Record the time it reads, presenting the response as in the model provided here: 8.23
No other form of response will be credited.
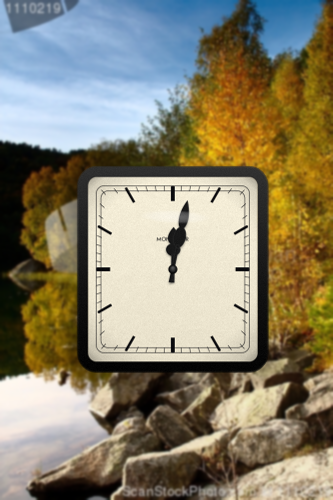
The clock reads 12.02
